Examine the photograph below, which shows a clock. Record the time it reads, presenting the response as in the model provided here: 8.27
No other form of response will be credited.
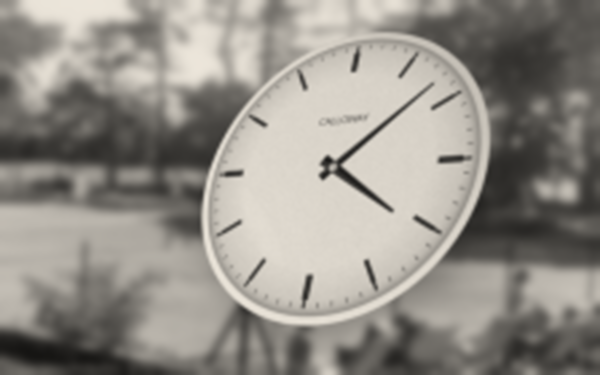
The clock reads 4.08
